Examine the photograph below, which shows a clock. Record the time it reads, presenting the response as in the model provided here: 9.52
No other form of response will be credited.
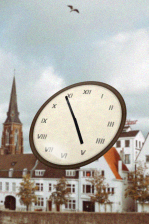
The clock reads 4.54
